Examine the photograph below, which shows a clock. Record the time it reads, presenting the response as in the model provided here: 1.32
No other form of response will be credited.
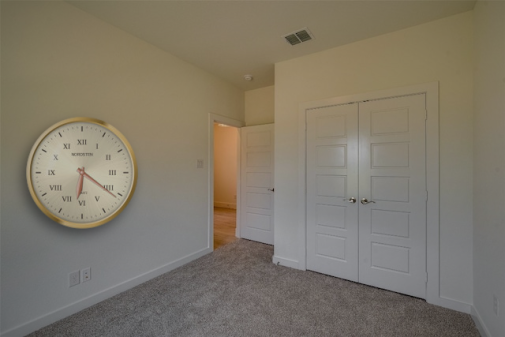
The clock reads 6.21
